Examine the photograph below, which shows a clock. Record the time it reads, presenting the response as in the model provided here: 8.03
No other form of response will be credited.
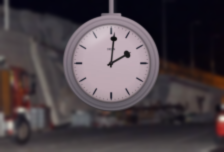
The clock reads 2.01
